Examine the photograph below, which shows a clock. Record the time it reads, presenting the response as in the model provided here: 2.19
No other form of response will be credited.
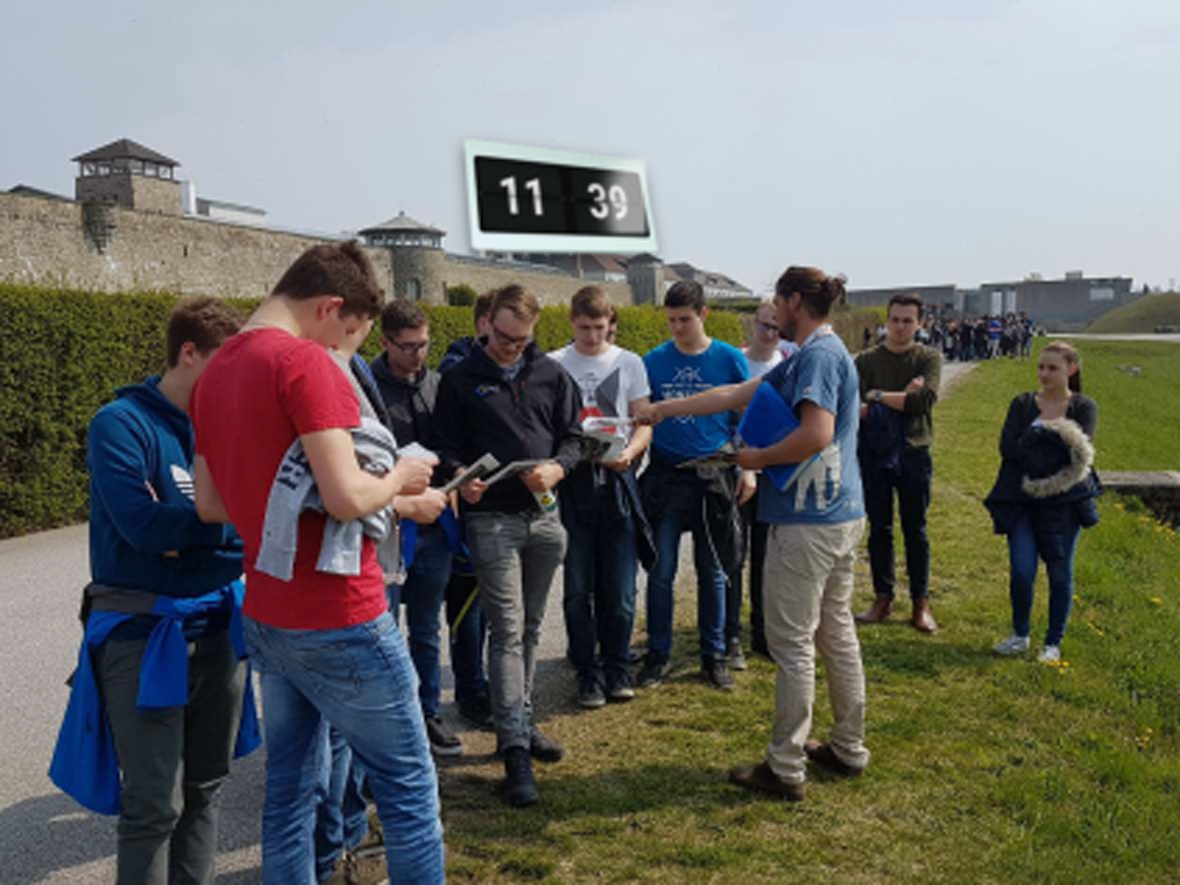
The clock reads 11.39
